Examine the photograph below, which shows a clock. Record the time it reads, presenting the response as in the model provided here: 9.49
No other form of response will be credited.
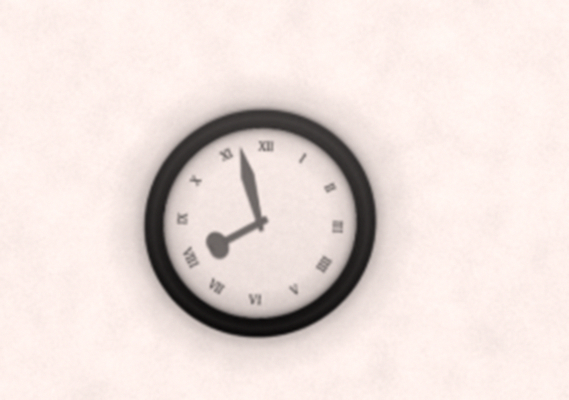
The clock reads 7.57
